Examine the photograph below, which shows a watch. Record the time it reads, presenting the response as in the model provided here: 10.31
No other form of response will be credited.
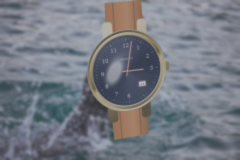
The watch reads 3.02
